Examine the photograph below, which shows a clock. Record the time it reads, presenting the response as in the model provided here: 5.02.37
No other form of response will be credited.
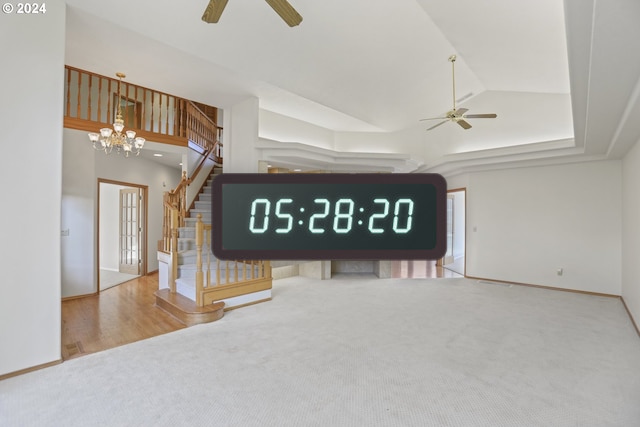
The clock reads 5.28.20
